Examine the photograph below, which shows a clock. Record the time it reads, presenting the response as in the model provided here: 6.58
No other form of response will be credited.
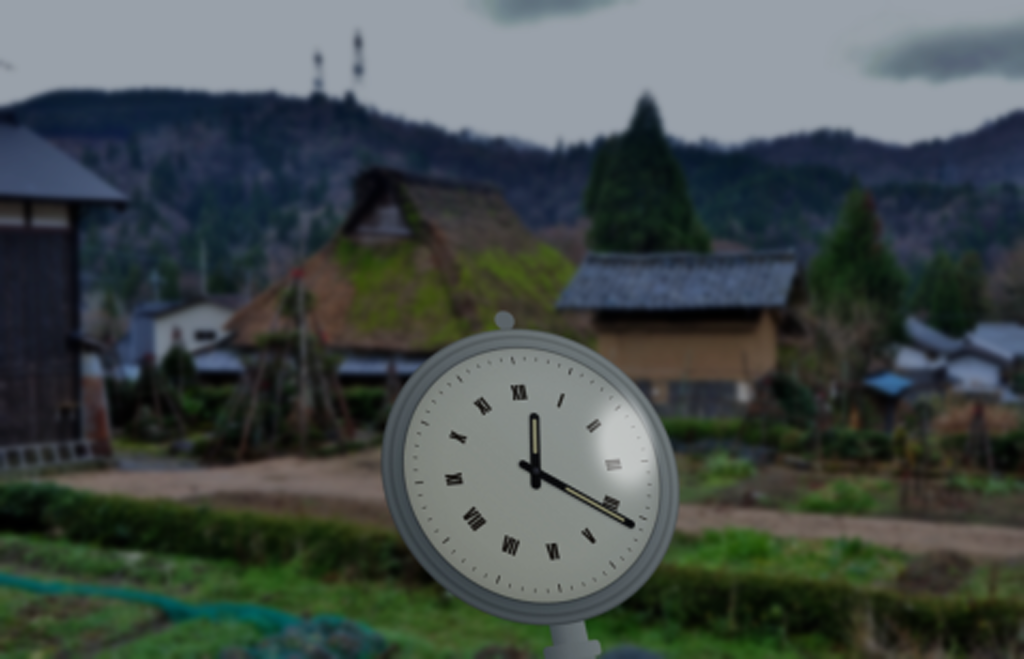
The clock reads 12.21
